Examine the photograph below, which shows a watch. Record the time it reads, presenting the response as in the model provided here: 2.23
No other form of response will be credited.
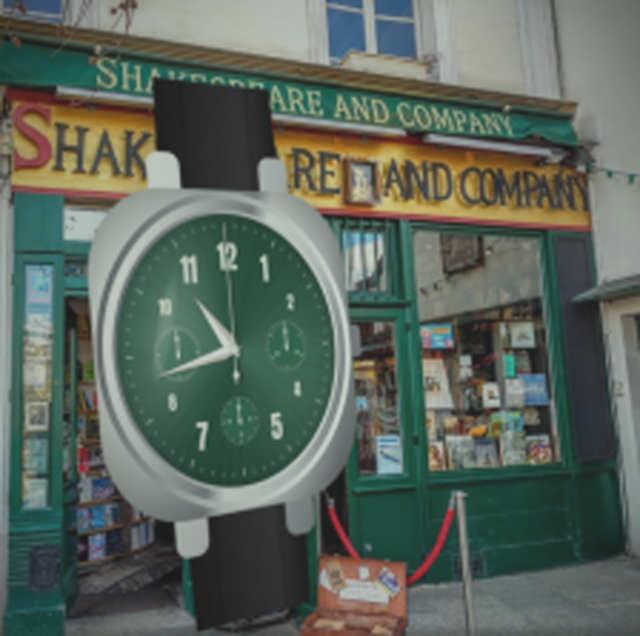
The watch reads 10.43
